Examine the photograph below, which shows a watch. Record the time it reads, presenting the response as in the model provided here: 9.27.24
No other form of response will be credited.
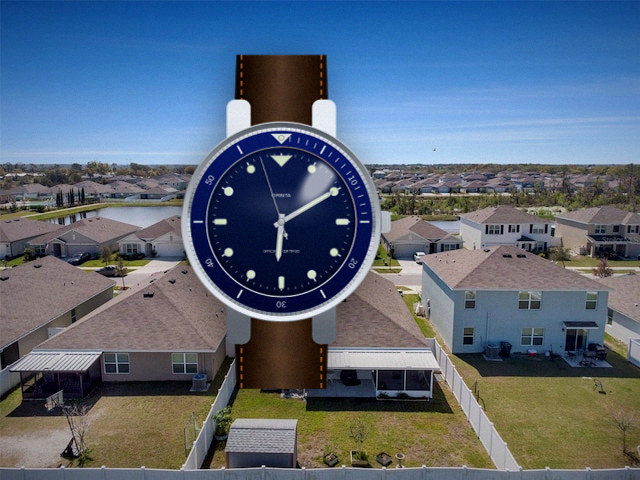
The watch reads 6.09.57
